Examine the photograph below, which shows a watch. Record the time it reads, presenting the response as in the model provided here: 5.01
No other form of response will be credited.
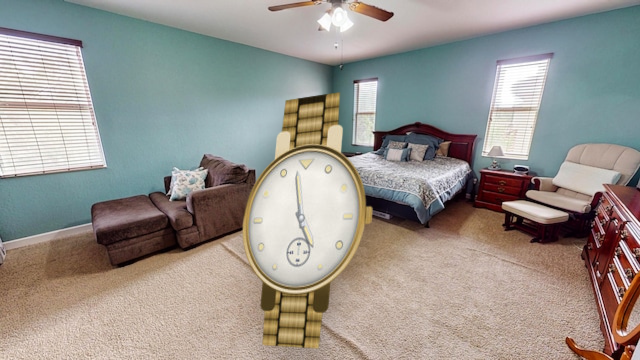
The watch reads 4.58
